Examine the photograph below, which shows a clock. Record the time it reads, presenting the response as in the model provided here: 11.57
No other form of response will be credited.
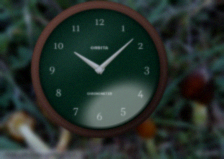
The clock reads 10.08
